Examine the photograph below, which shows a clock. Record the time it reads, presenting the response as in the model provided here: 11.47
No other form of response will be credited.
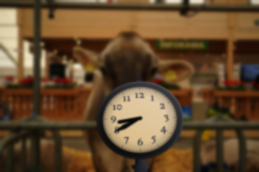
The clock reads 8.40
